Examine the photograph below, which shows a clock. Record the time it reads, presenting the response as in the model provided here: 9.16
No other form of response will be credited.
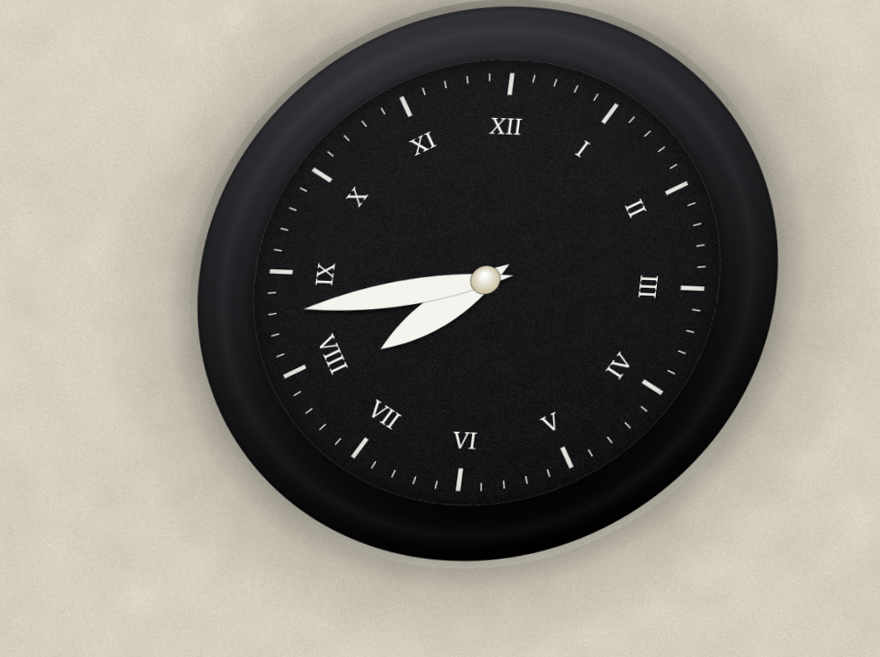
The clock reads 7.43
